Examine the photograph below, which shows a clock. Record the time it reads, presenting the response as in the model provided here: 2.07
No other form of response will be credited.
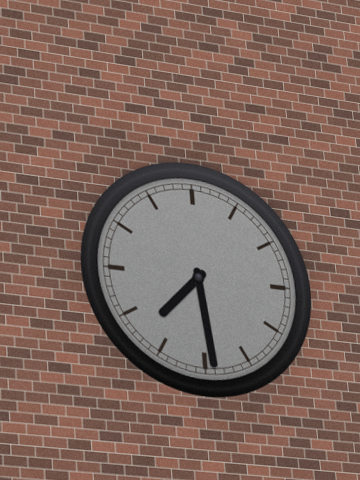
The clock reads 7.29
